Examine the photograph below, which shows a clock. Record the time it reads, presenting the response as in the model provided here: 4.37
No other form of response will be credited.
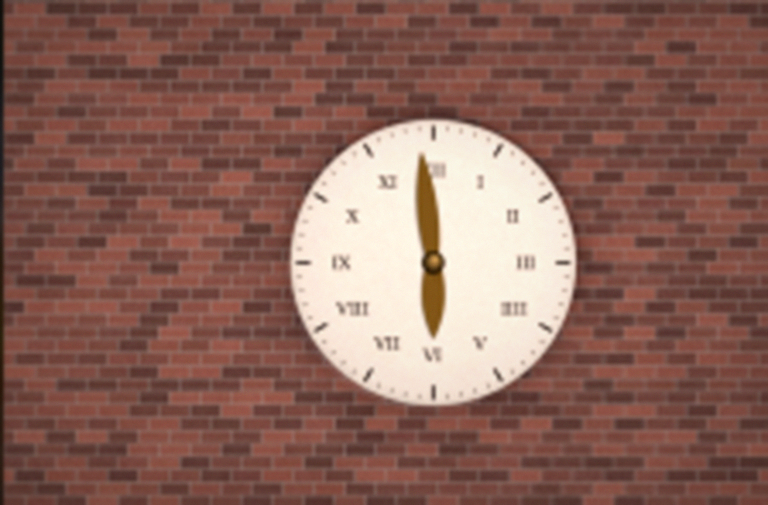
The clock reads 5.59
